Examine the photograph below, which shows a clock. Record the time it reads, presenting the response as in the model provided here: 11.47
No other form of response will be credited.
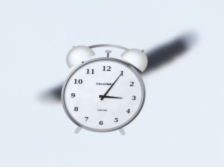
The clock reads 3.05
